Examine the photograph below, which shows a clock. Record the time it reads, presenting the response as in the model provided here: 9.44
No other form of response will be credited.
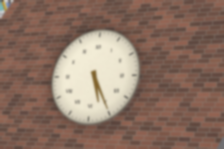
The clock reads 5.25
